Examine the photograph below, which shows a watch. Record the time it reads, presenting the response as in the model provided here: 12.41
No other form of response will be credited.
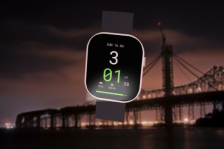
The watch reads 3.01
